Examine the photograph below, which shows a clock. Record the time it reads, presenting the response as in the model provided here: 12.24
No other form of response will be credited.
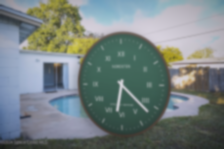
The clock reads 6.22
